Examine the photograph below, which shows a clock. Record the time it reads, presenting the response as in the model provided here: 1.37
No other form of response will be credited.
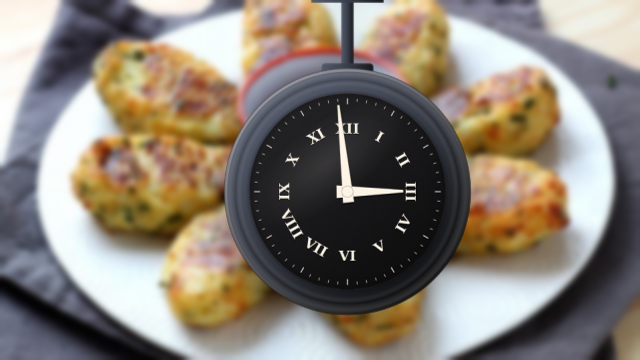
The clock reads 2.59
